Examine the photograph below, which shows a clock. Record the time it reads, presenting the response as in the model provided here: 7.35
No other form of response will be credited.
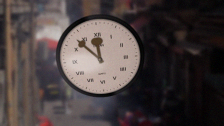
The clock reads 11.53
